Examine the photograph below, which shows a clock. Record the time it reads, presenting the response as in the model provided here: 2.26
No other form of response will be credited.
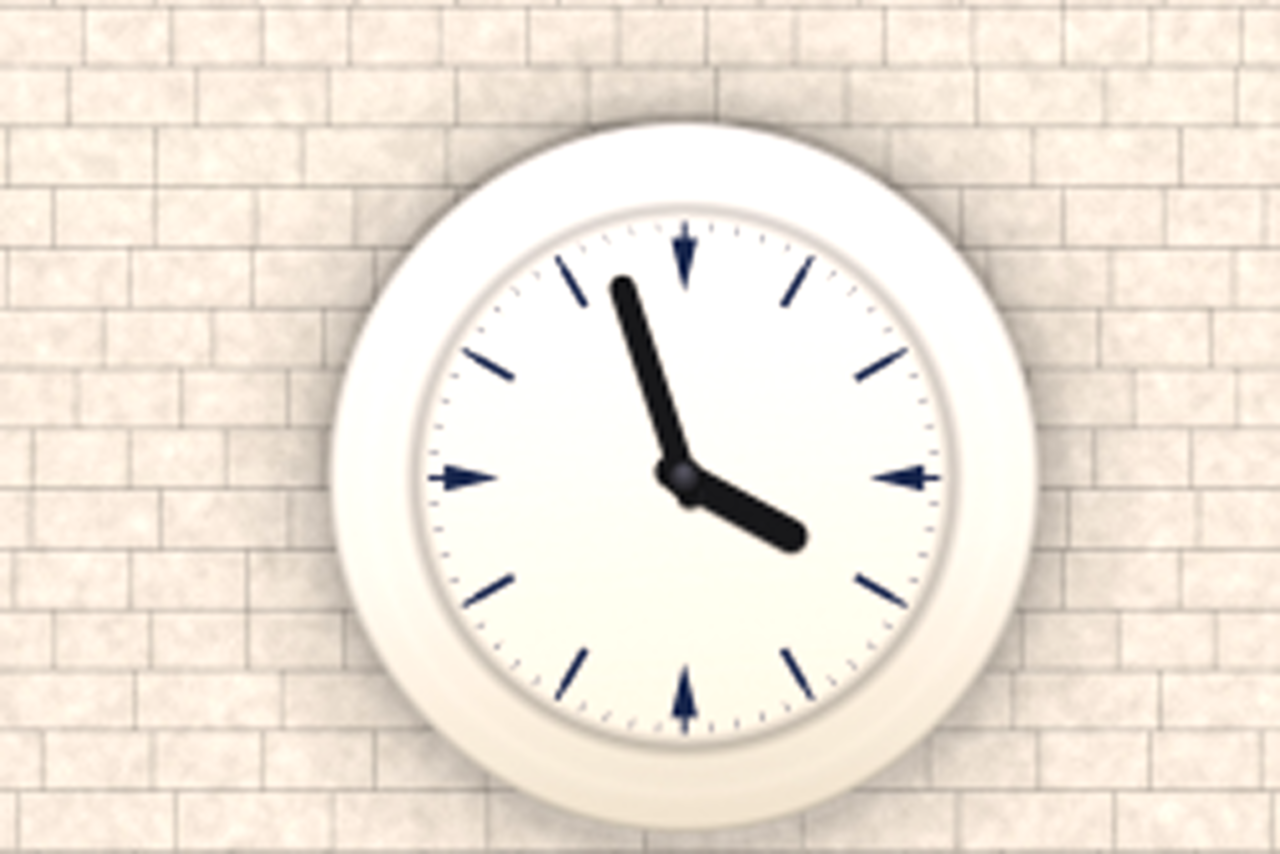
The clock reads 3.57
